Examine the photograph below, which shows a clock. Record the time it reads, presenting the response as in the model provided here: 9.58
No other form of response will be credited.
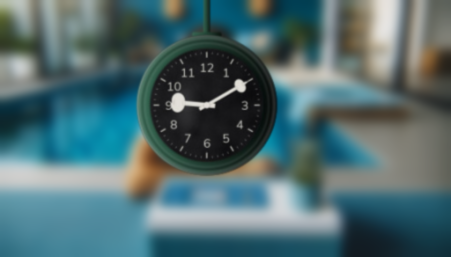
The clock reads 9.10
